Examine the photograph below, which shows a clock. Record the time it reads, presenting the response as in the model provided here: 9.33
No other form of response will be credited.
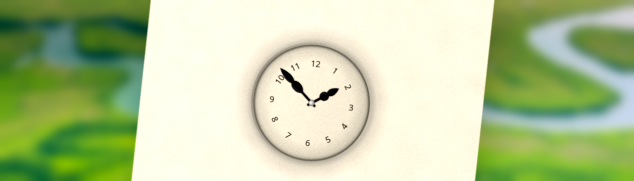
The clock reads 1.52
